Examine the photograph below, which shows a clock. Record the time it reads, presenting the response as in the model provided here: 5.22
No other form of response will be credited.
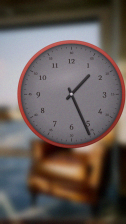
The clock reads 1.26
